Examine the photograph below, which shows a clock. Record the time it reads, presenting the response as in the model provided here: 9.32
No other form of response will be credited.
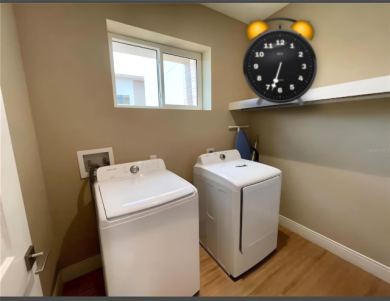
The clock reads 6.33
